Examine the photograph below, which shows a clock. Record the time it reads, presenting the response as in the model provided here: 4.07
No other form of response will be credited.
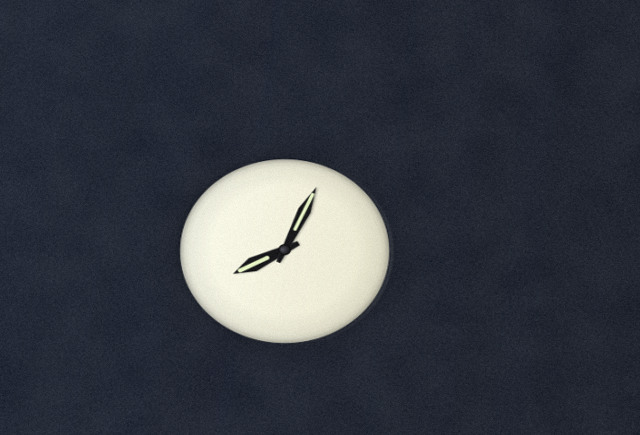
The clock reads 8.04
